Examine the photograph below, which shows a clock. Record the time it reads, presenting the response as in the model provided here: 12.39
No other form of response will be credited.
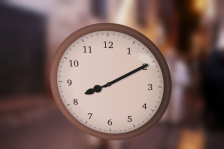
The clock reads 8.10
